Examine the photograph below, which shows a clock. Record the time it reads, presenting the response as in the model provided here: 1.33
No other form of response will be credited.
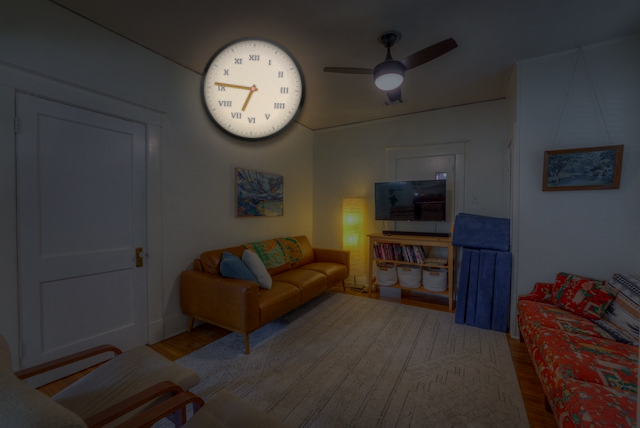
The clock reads 6.46
